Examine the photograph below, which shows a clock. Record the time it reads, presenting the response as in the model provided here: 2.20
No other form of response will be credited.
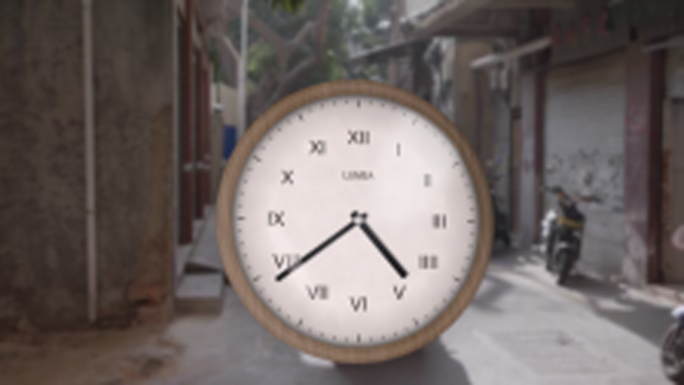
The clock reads 4.39
